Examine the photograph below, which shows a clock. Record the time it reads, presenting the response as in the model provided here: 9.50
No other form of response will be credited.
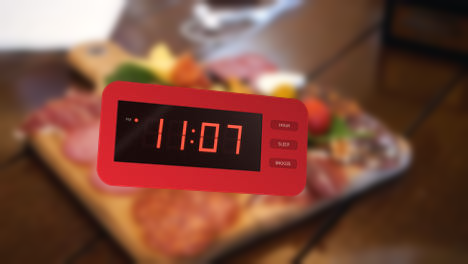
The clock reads 11.07
